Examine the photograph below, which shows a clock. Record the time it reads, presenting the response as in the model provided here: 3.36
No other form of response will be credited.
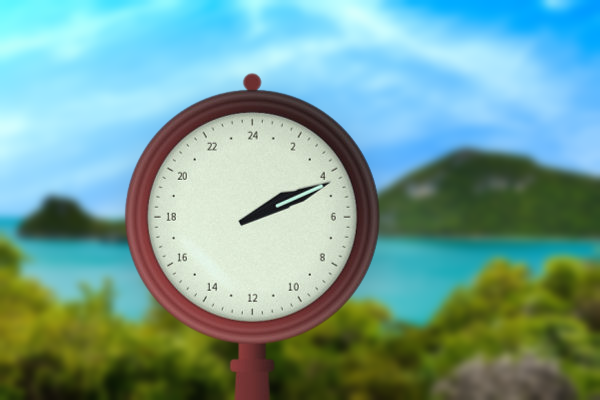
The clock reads 4.11
